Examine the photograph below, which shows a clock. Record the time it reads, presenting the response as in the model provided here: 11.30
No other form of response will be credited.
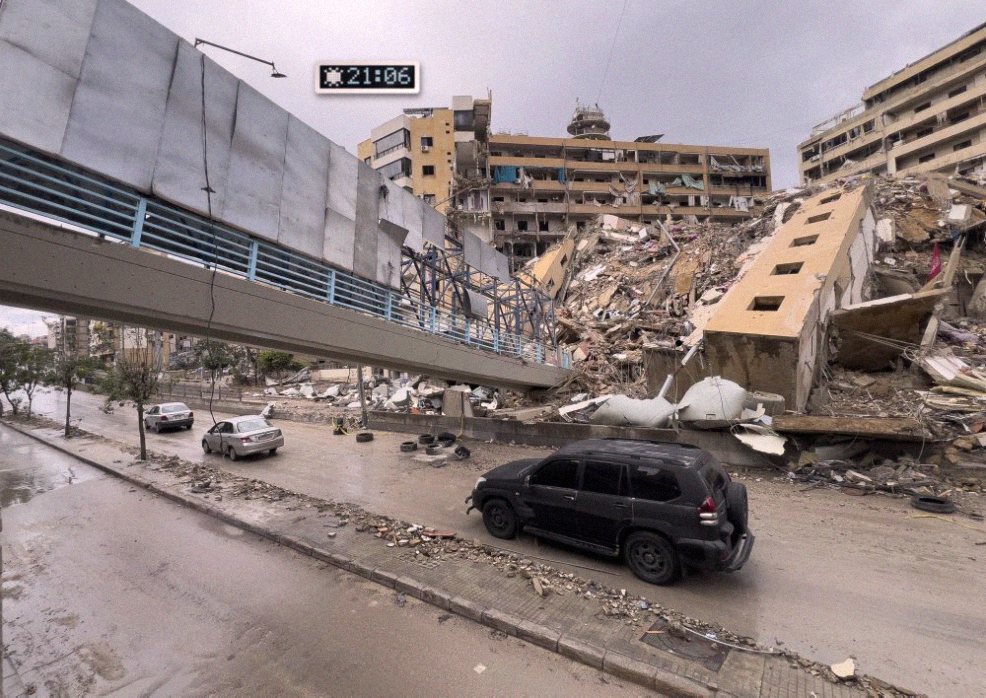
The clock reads 21.06
